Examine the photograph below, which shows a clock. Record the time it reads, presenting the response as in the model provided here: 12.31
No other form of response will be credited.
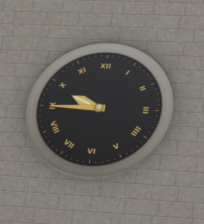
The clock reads 9.45
